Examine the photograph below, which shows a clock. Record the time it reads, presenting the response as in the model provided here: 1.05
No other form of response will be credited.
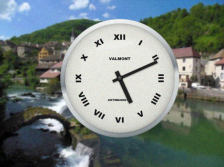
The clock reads 5.11
